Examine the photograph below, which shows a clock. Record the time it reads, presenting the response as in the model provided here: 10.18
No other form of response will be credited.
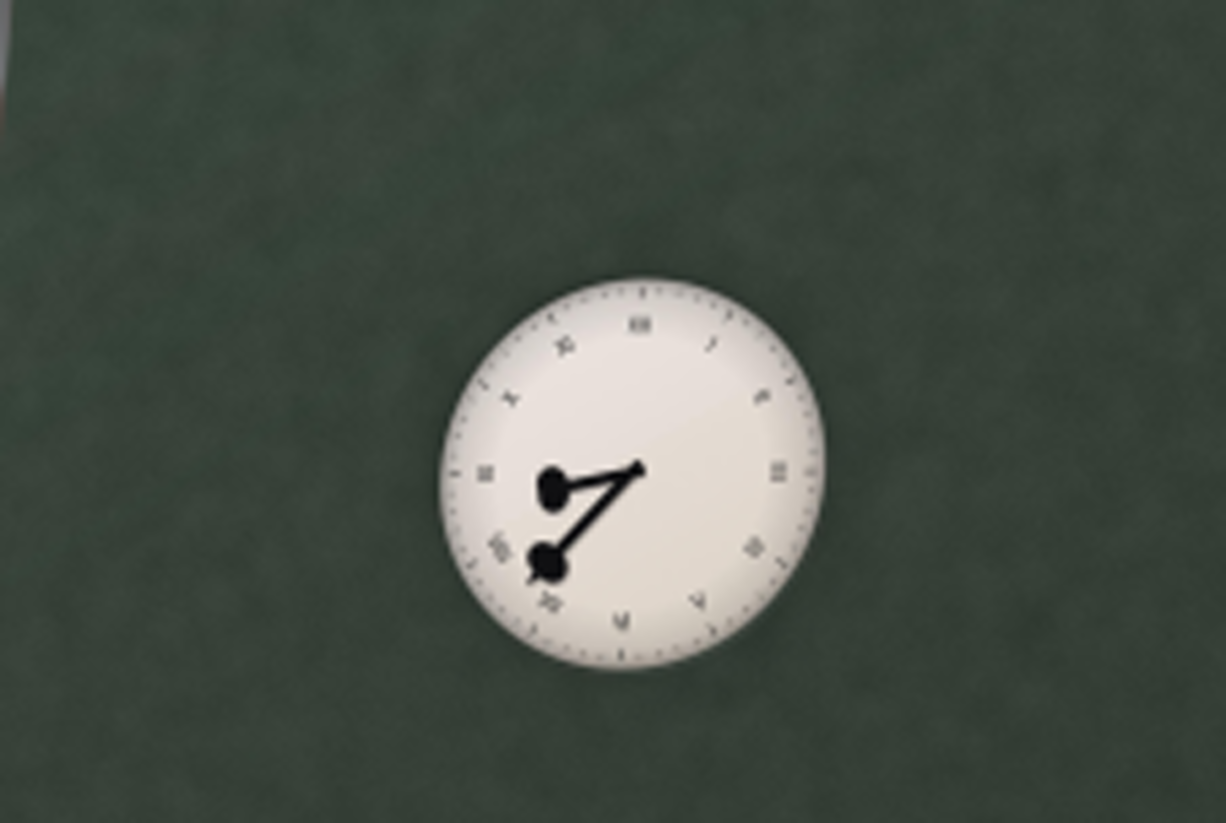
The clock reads 8.37
